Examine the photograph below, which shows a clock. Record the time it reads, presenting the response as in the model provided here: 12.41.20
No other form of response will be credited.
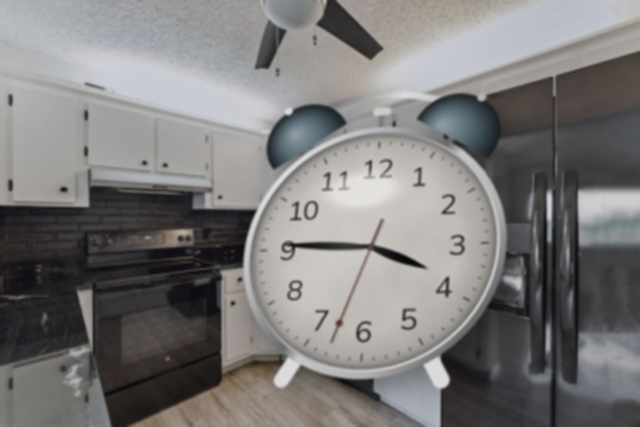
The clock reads 3.45.33
